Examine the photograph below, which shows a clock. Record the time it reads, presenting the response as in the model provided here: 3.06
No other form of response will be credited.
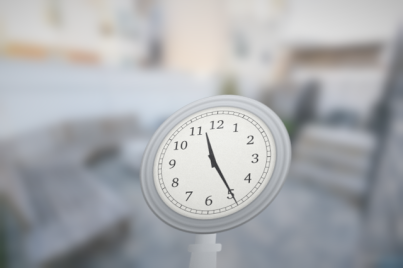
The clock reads 11.25
